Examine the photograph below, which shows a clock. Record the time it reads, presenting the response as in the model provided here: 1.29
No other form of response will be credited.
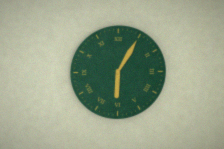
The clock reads 6.05
